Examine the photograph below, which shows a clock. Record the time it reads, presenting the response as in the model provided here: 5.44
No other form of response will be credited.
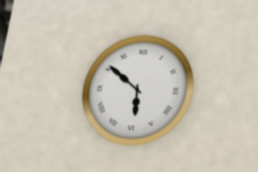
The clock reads 5.51
